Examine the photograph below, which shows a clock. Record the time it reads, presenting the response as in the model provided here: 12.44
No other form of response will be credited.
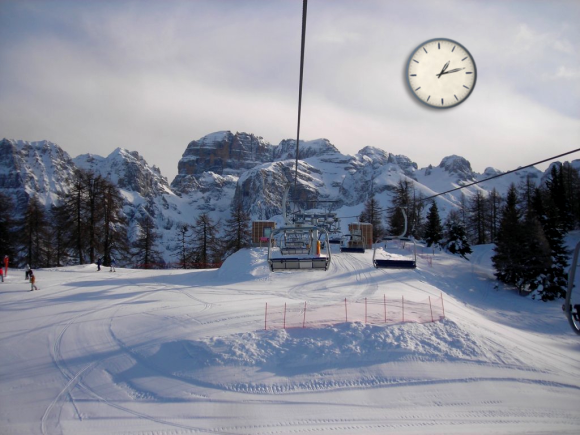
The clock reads 1.13
